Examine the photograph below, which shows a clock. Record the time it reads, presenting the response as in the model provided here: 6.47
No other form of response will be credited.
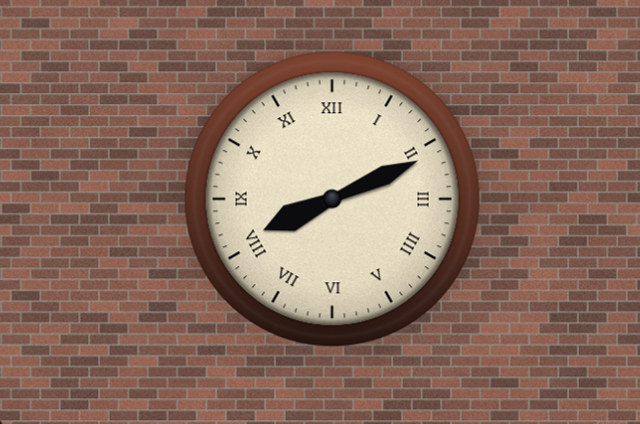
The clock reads 8.11
